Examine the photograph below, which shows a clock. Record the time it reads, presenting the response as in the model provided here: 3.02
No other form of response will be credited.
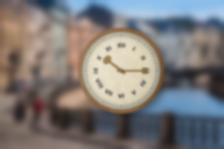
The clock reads 10.15
